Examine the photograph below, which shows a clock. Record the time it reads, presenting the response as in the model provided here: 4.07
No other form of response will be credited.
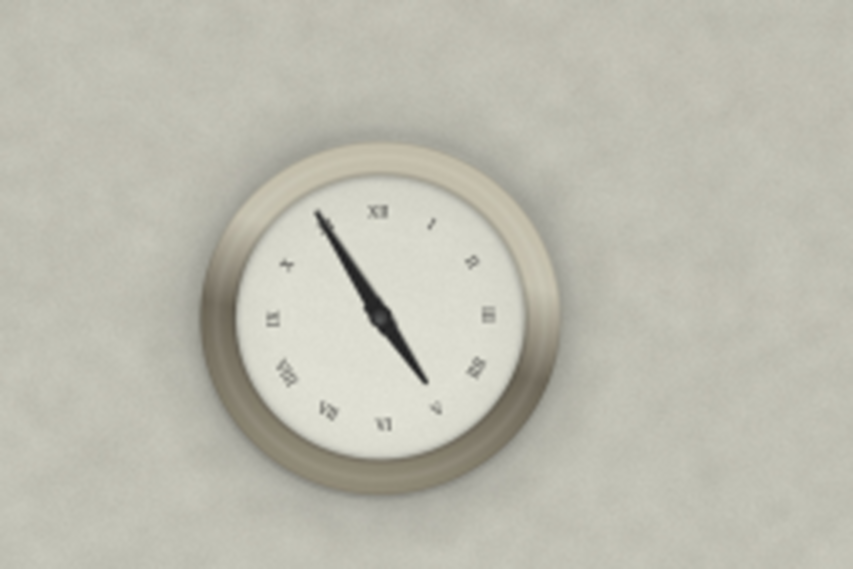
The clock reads 4.55
